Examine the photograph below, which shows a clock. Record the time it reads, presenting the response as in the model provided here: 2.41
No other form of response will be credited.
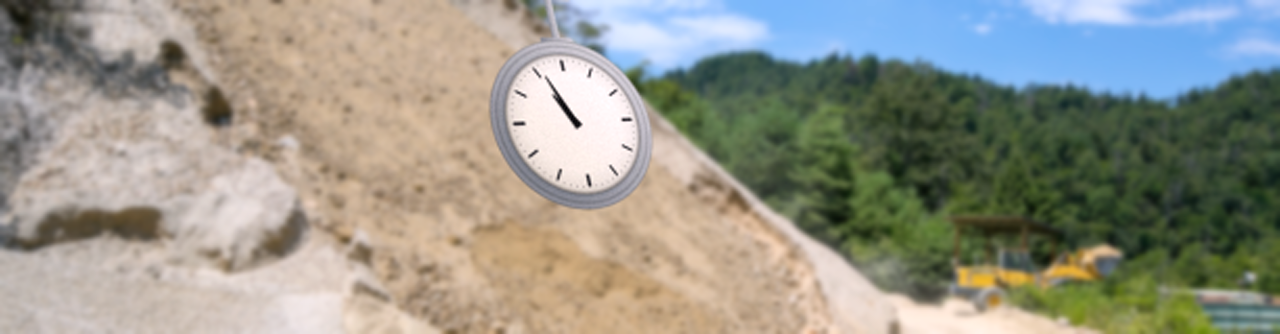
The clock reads 10.56
